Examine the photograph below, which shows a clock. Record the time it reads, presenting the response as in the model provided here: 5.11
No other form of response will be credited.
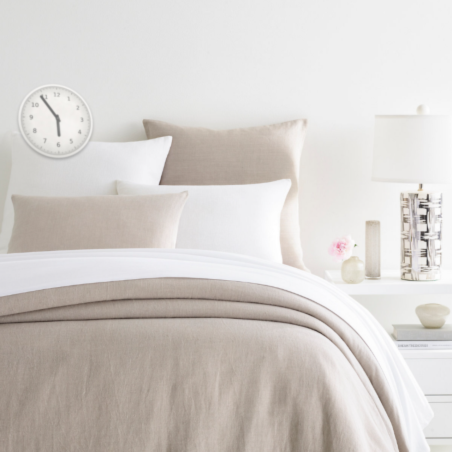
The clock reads 5.54
